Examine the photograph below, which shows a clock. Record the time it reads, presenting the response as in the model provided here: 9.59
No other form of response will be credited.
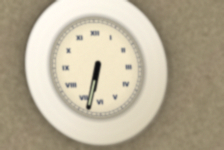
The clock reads 6.33
